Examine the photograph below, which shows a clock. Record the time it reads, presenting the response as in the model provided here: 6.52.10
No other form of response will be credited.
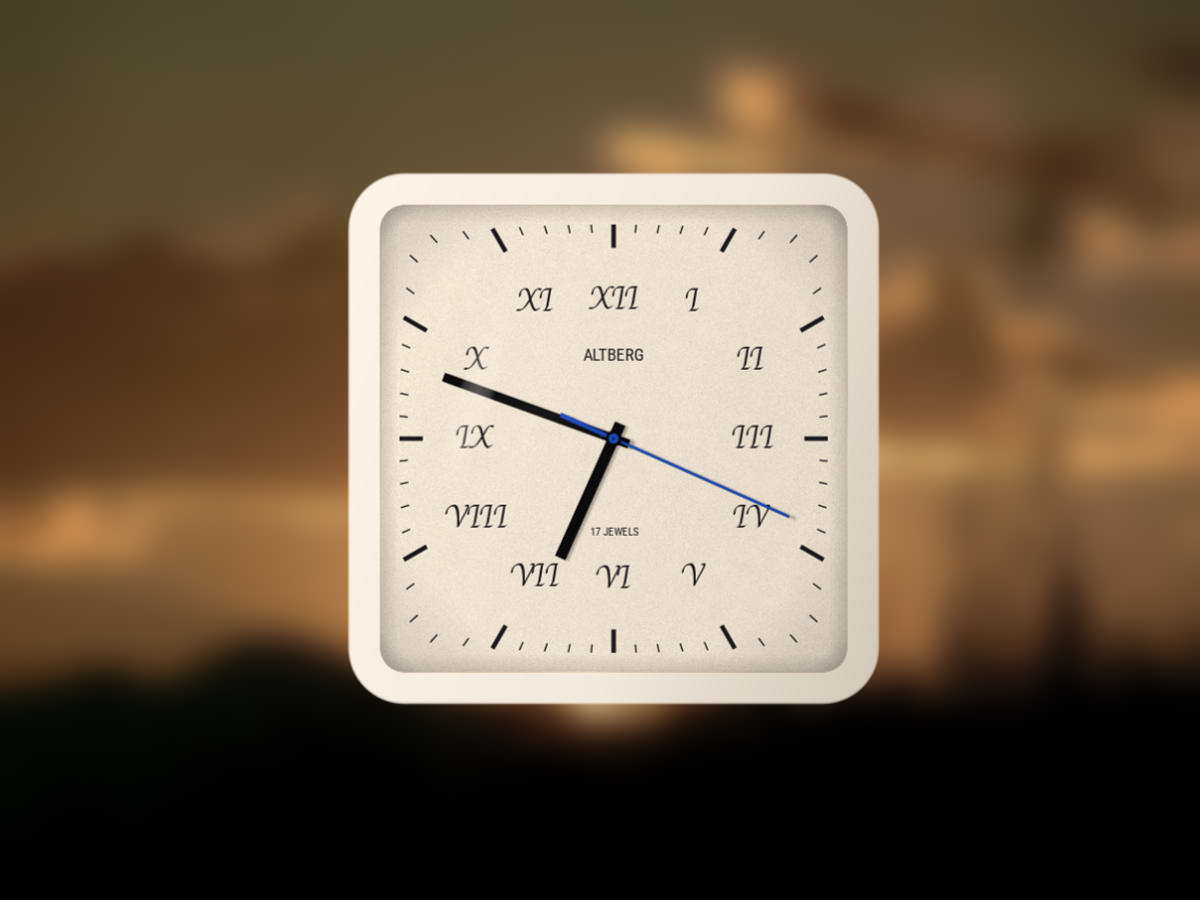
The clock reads 6.48.19
